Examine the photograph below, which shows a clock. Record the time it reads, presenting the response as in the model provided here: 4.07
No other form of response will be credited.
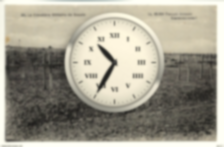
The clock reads 10.35
